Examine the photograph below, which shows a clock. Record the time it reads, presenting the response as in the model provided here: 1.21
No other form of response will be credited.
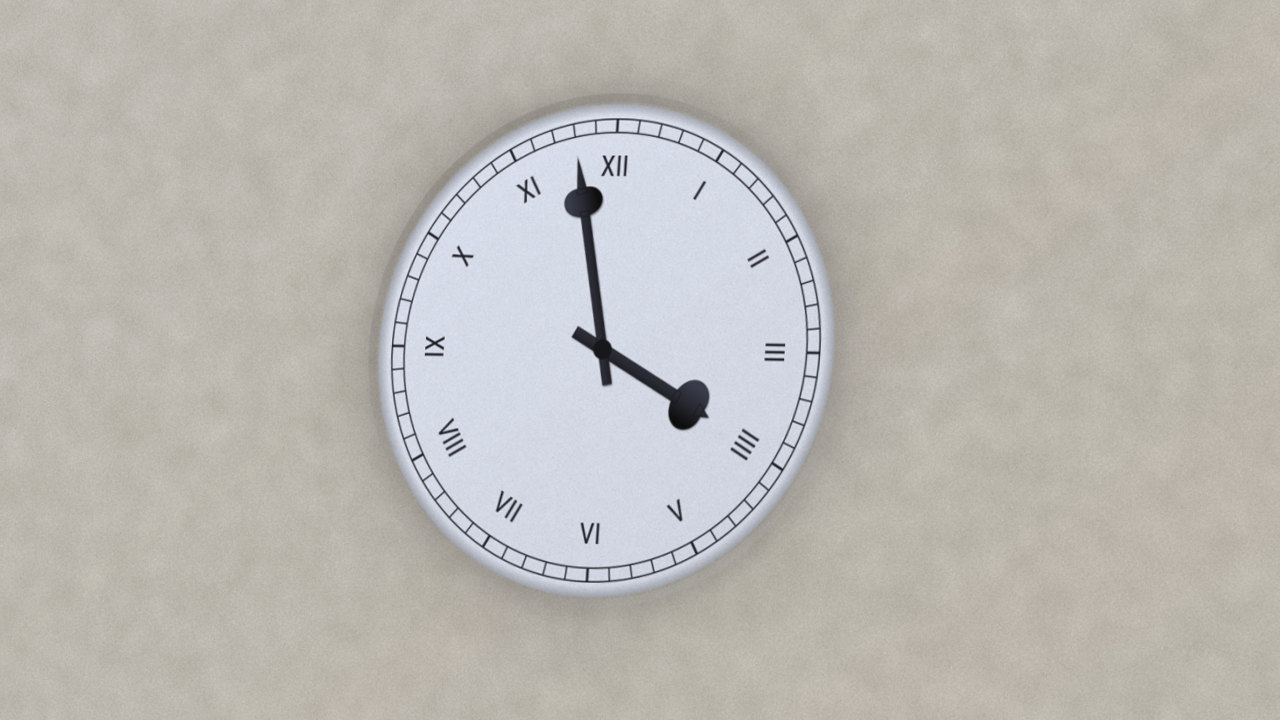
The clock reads 3.58
